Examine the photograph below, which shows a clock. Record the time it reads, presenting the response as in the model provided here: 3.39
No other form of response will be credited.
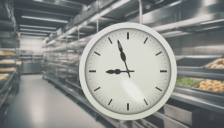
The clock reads 8.57
